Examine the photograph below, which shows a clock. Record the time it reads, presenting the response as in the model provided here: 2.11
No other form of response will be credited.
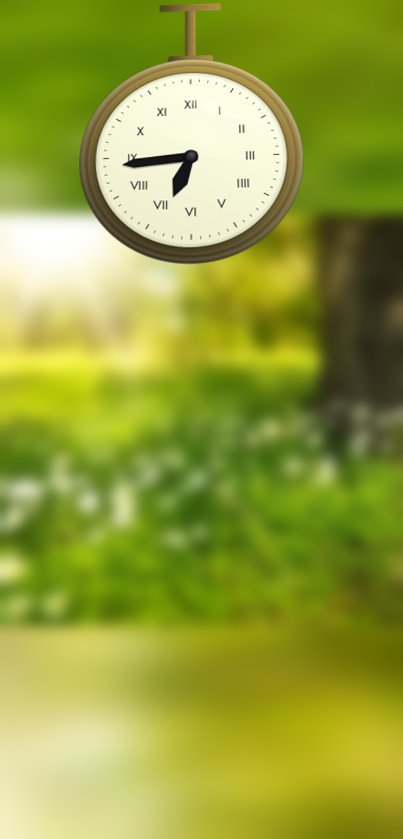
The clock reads 6.44
